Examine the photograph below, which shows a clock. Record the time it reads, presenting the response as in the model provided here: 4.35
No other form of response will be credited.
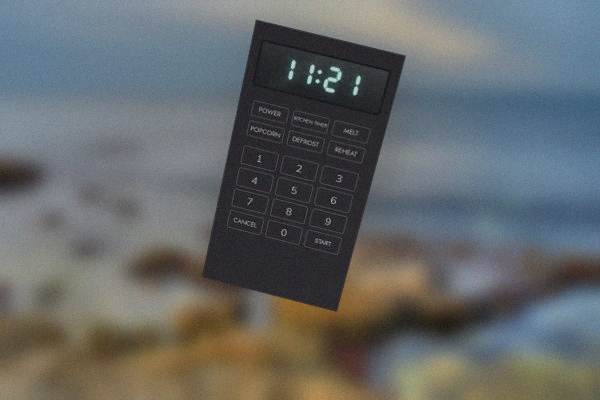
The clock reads 11.21
